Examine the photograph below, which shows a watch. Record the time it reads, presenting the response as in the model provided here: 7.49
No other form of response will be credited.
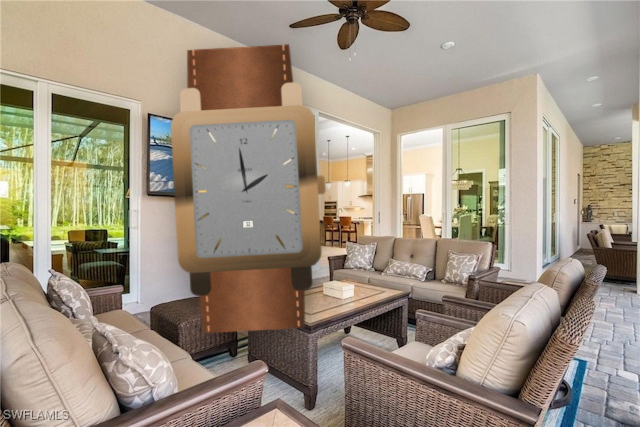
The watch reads 1.59
